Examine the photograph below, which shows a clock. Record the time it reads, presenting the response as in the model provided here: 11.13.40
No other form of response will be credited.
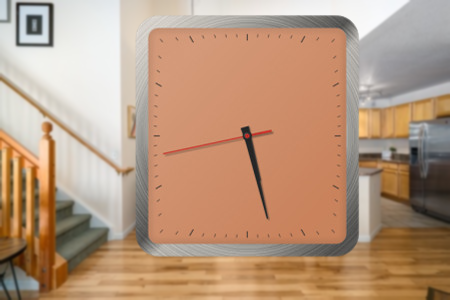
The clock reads 5.27.43
